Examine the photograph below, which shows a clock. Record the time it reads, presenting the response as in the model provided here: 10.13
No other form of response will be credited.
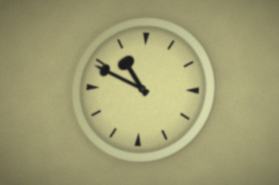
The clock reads 10.49
